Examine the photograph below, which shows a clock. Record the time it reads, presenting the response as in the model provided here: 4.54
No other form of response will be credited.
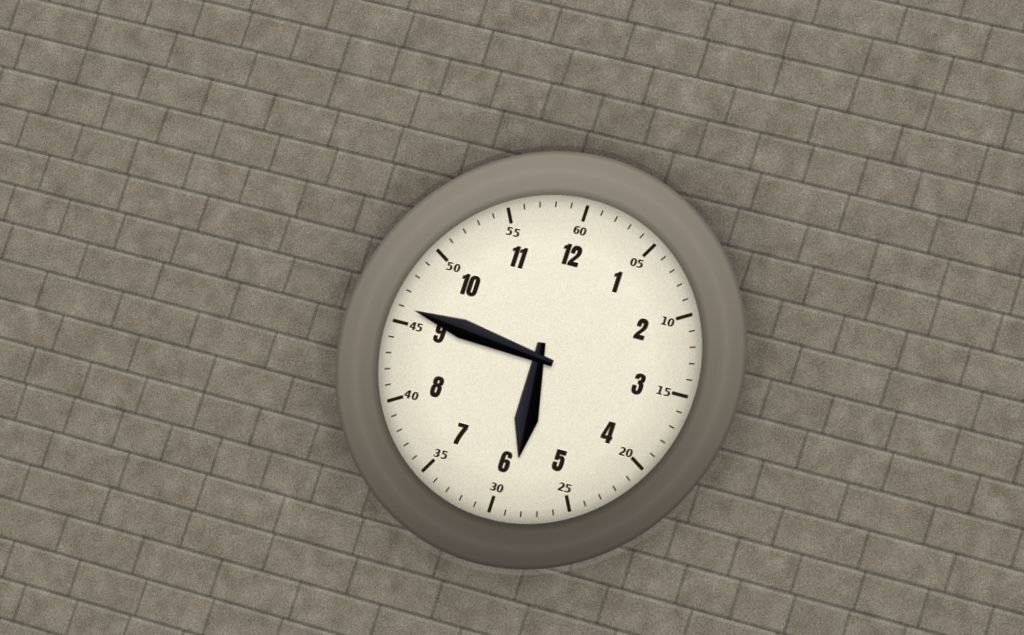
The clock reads 5.46
